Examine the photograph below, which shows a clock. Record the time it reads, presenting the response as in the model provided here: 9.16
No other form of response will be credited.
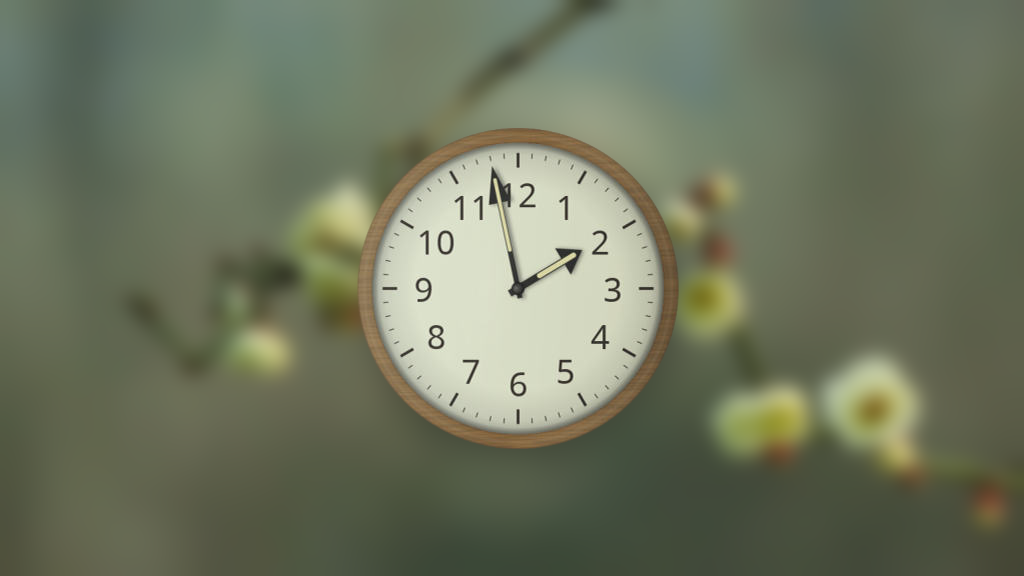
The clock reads 1.58
